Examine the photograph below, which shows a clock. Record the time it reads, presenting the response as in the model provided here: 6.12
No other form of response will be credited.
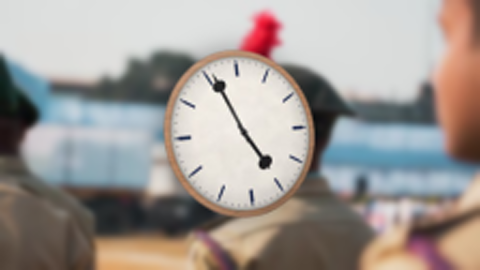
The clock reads 4.56
